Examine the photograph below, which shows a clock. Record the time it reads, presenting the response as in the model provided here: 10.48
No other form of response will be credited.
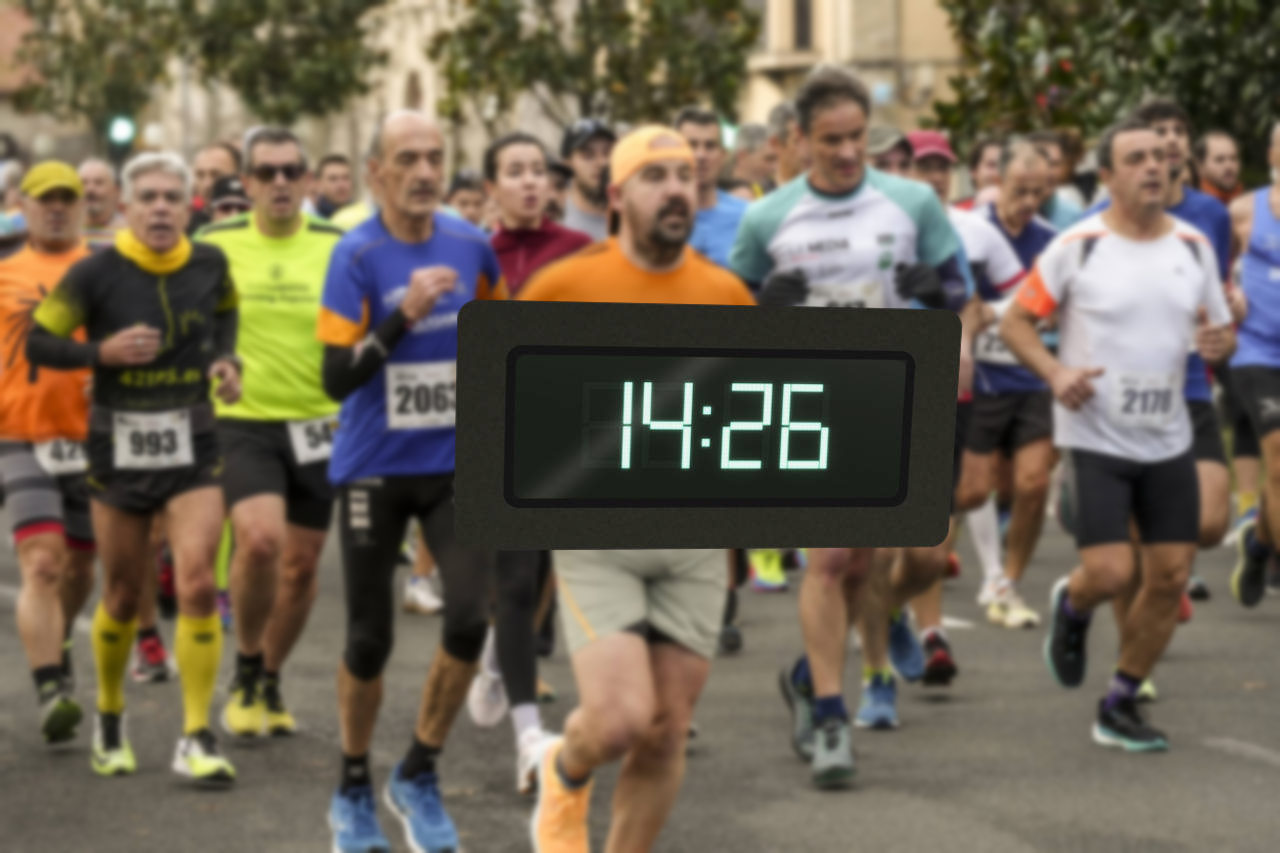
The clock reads 14.26
